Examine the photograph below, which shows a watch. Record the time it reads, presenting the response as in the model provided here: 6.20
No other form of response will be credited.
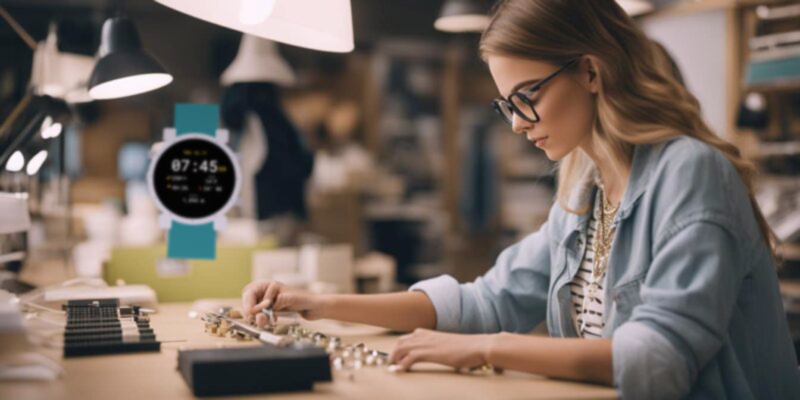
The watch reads 7.45
